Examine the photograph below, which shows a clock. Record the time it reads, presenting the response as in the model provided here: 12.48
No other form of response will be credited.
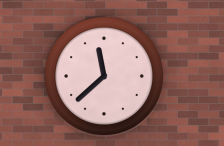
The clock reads 11.38
